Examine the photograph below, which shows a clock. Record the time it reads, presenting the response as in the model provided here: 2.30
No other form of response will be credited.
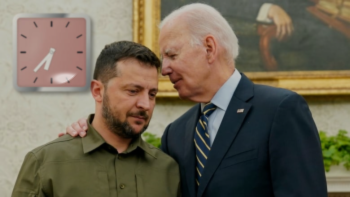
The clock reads 6.37
